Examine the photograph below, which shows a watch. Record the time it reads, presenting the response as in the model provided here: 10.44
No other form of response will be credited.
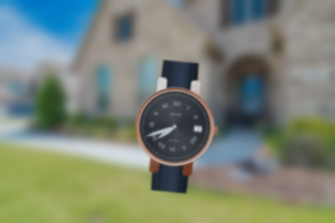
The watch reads 7.41
